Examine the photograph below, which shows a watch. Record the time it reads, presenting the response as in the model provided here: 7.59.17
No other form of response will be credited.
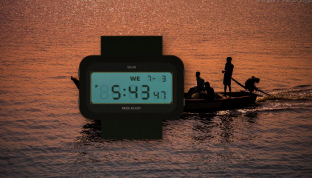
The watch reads 5.43.47
